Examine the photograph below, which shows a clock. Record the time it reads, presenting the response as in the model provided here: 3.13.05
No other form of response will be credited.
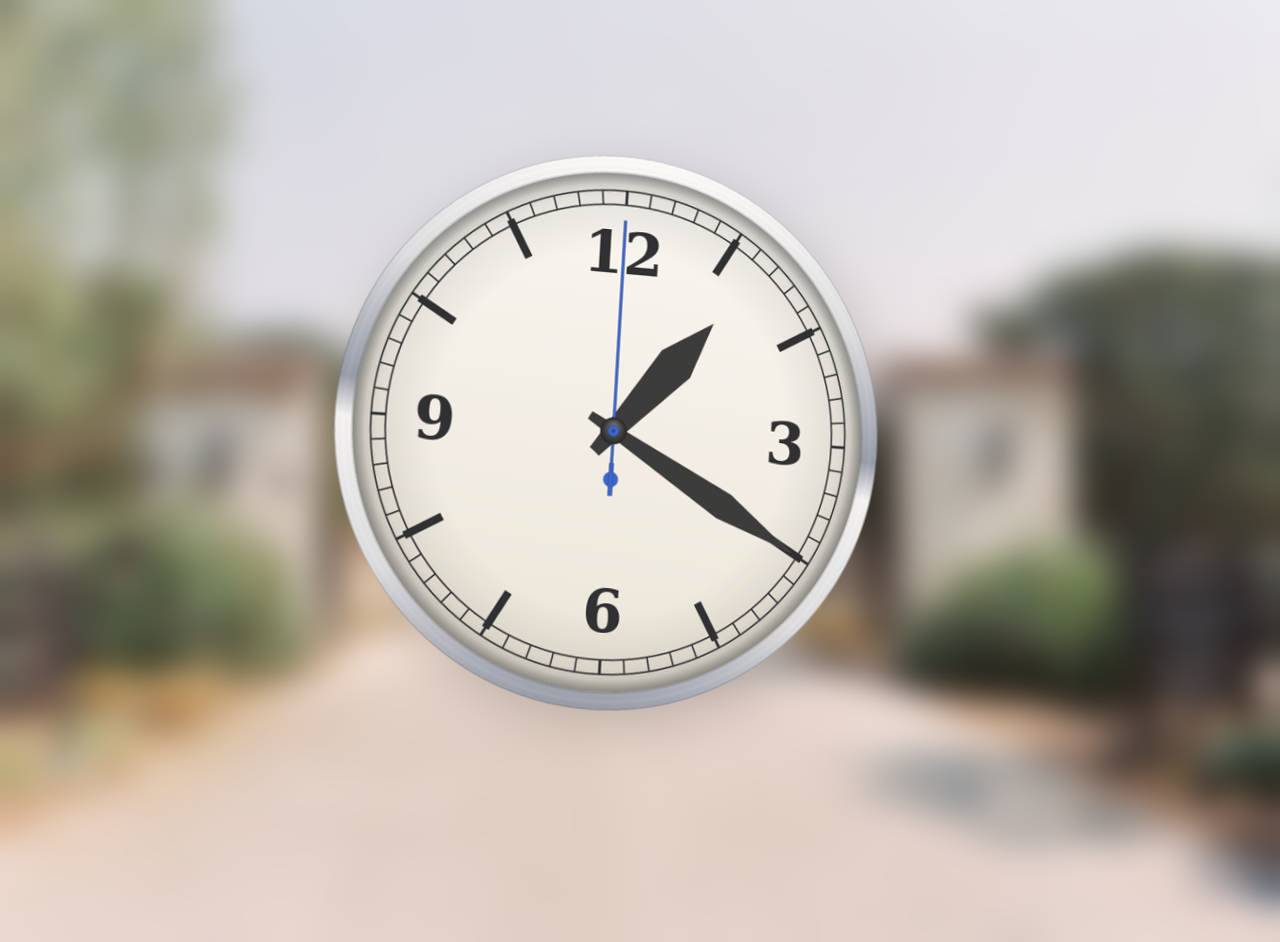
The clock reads 1.20.00
